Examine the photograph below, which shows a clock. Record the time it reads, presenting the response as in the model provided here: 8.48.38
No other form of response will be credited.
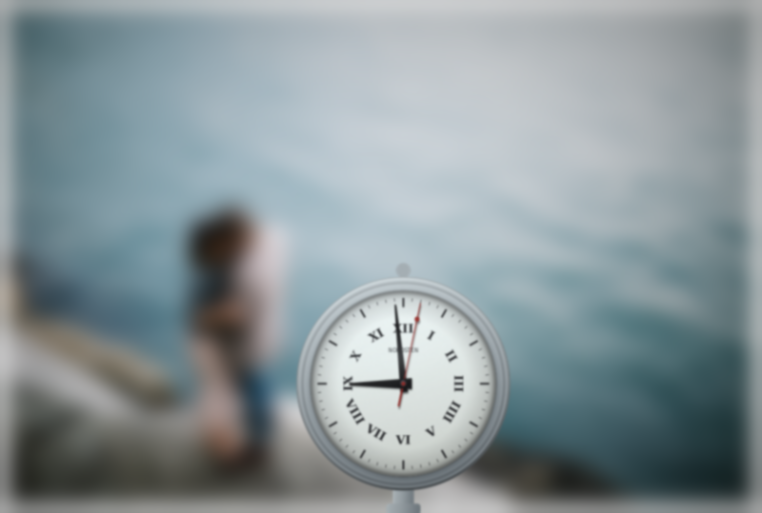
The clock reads 8.59.02
